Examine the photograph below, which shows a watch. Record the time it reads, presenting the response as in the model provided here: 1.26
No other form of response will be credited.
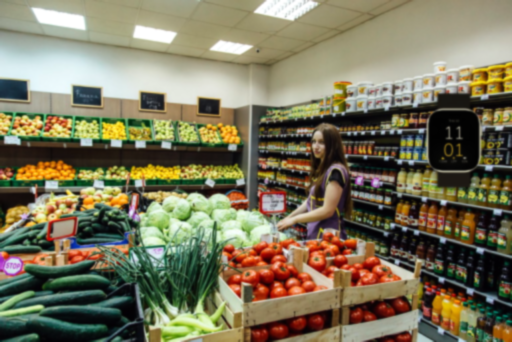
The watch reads 11.01
